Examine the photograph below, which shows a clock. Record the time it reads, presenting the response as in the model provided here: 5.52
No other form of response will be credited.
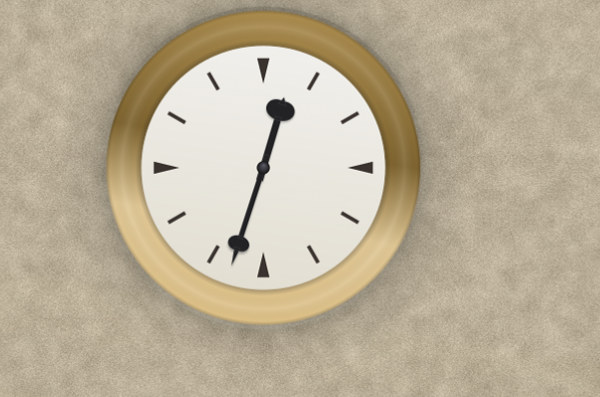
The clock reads 12.33
